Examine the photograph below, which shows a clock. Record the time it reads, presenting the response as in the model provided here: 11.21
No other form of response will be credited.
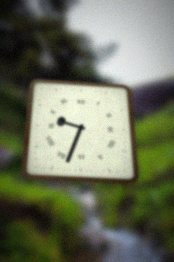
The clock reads 9.33
